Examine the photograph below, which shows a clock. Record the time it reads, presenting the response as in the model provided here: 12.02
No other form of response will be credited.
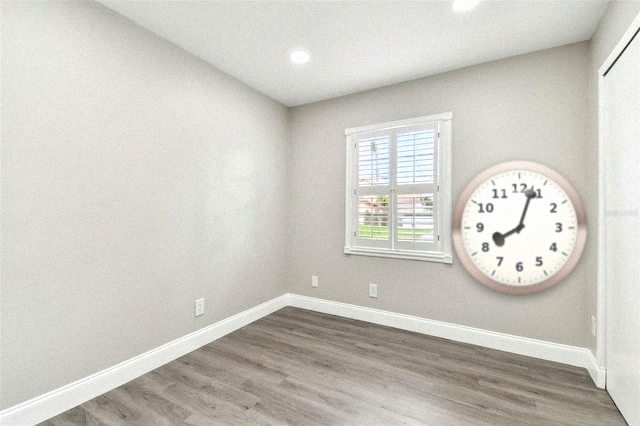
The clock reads 8.03
